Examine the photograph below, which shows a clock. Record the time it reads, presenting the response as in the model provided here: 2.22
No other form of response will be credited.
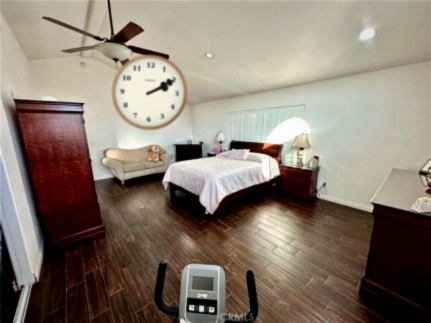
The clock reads 2.10
